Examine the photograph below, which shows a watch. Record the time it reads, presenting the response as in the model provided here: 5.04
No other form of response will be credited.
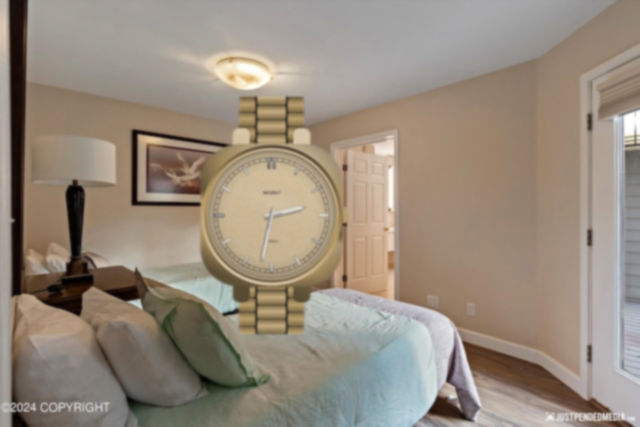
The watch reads 2.32
